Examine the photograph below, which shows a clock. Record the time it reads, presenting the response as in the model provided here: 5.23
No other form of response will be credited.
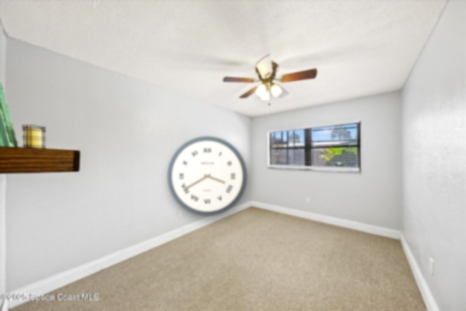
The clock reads 3.40
